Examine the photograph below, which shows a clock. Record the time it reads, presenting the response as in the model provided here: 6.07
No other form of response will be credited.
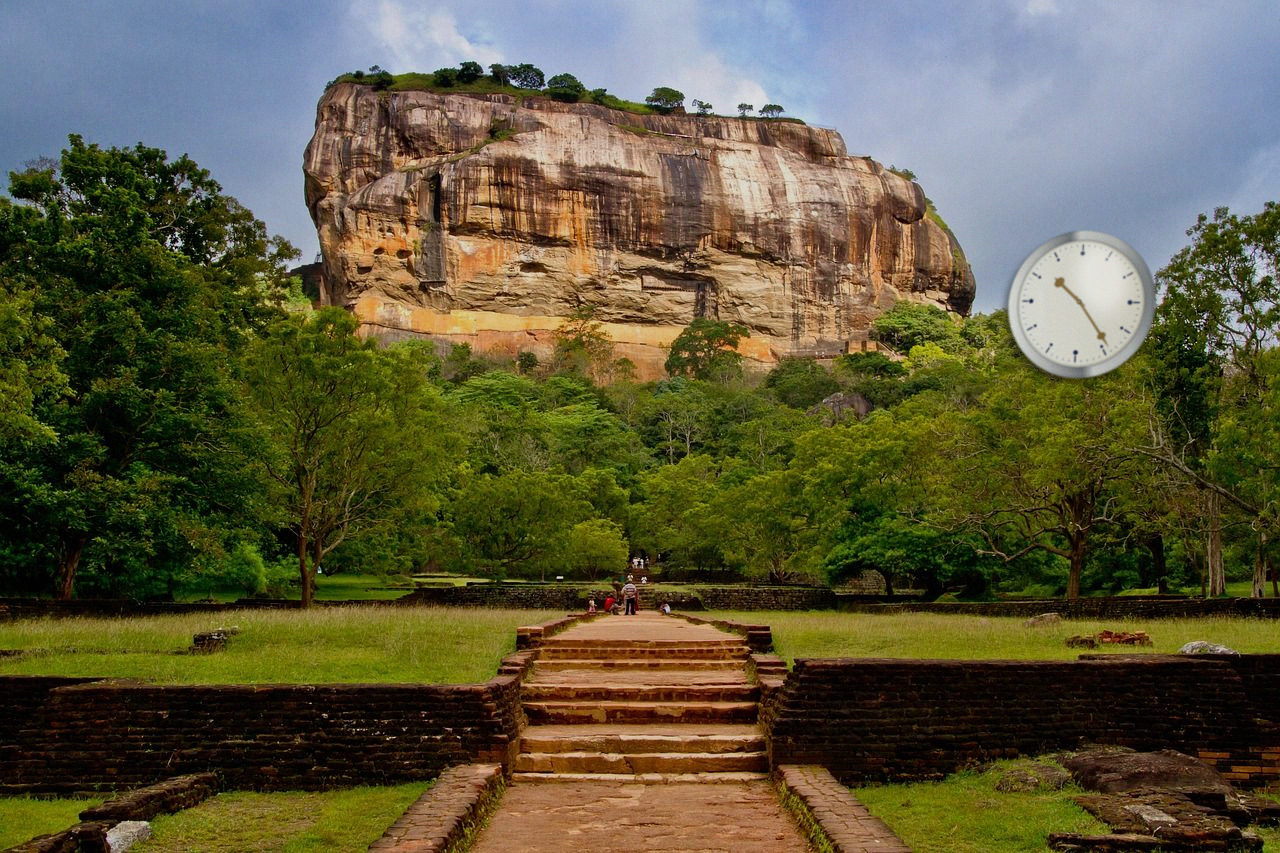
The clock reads 10.24
